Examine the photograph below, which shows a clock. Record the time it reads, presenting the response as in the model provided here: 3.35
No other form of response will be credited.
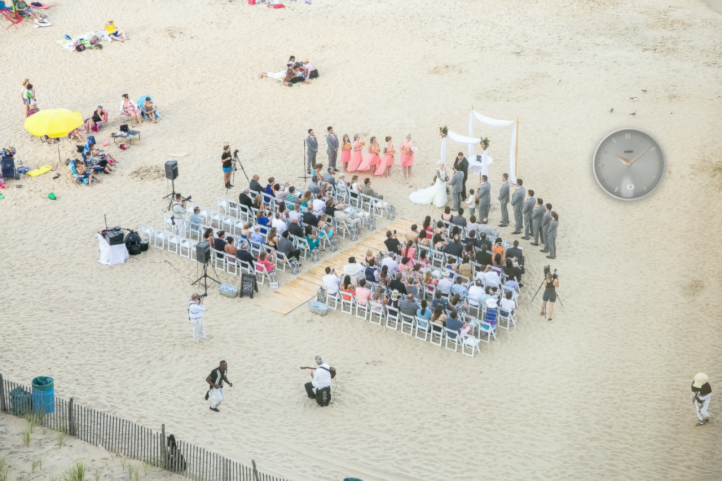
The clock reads 10.09
